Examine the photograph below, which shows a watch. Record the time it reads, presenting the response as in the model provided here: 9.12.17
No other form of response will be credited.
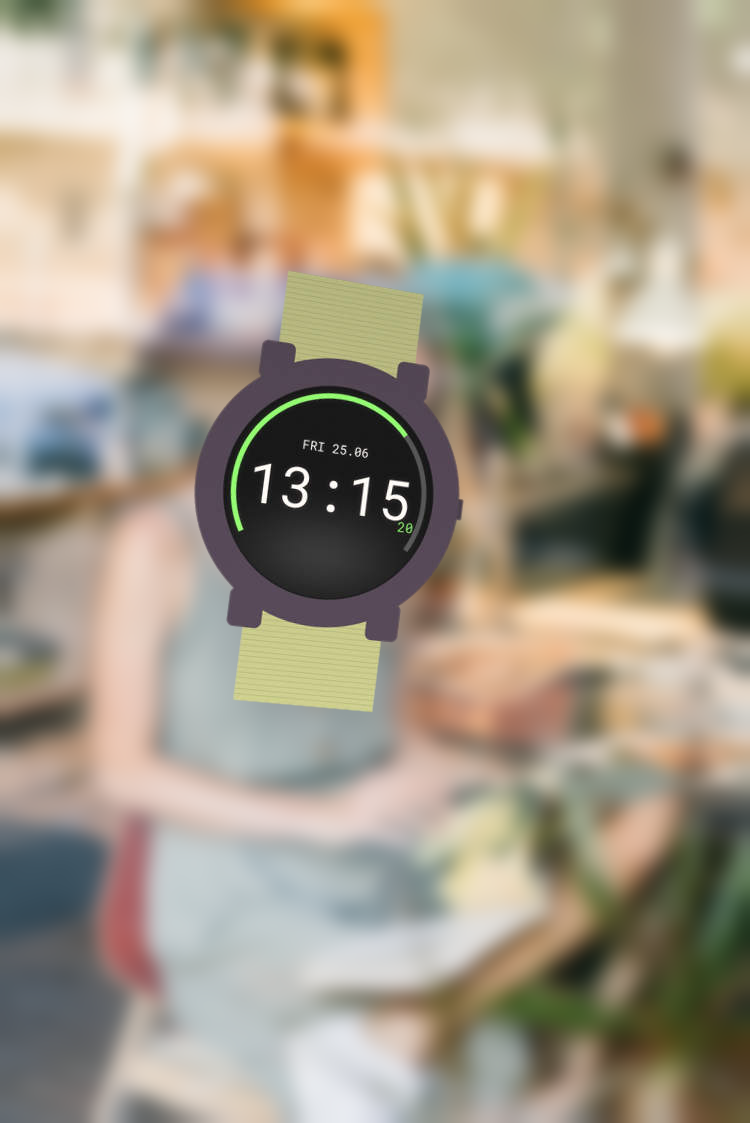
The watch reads 13.15.20
